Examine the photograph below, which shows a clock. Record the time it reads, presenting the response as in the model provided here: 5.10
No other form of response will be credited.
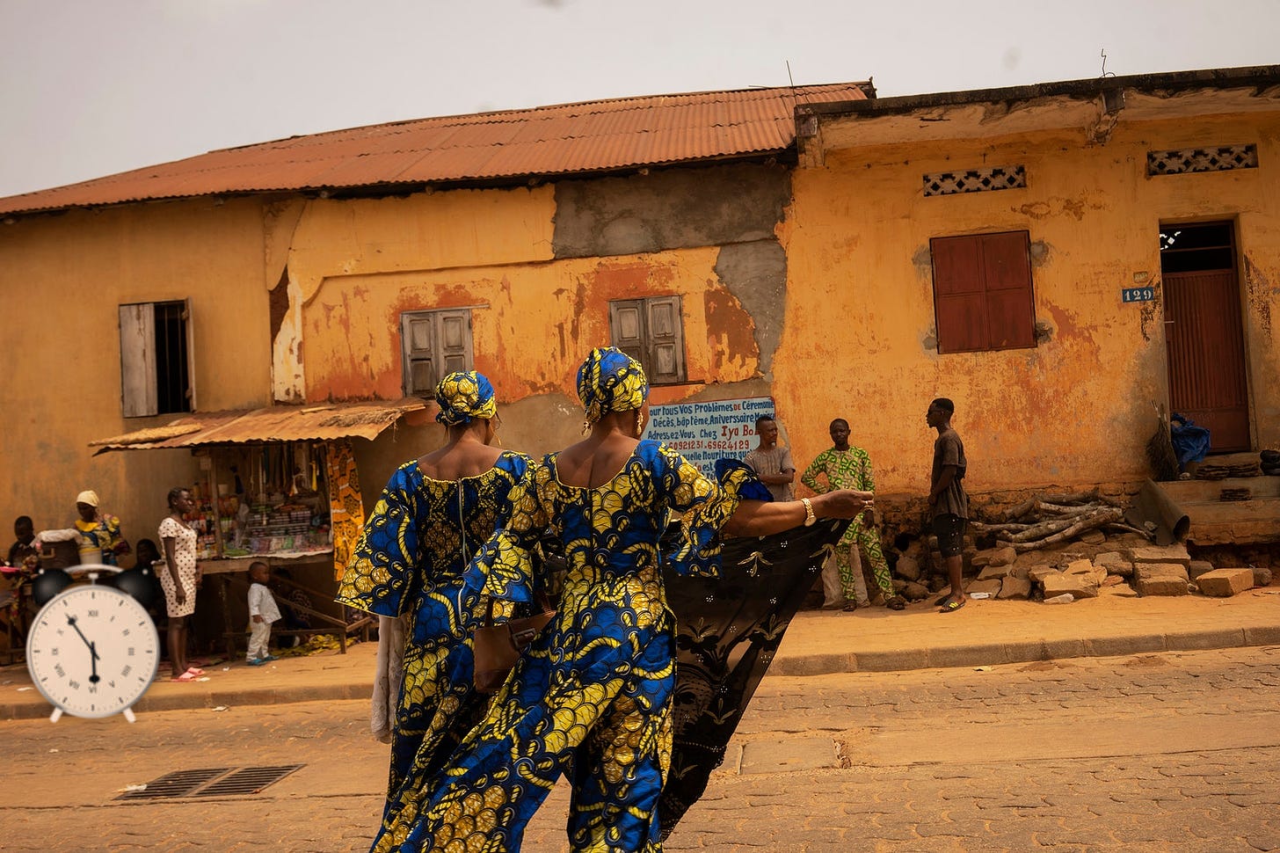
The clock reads 5.54
